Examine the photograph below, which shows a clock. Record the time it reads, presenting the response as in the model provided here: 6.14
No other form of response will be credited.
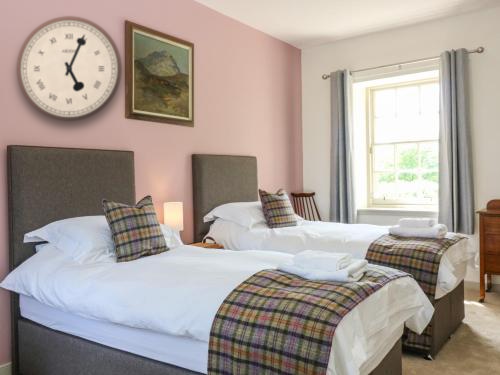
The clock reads 5.04
